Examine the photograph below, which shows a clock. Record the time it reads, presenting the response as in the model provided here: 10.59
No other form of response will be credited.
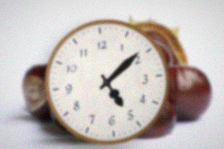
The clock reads 5.09
